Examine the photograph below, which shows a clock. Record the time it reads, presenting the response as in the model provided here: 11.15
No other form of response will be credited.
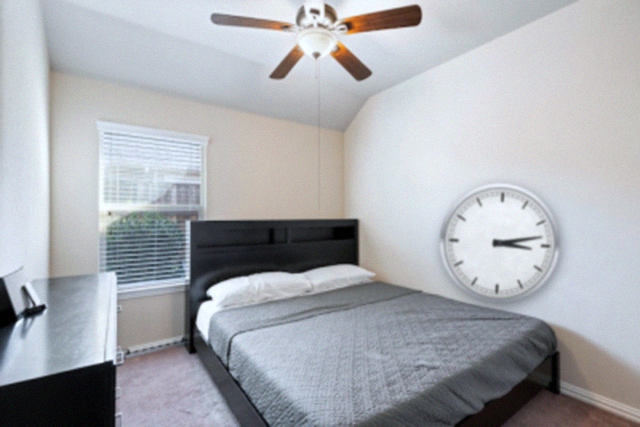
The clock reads 3.13
